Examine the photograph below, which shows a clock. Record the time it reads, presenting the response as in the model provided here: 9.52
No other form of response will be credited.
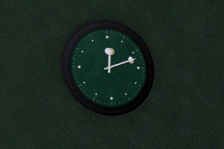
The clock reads 12.12
